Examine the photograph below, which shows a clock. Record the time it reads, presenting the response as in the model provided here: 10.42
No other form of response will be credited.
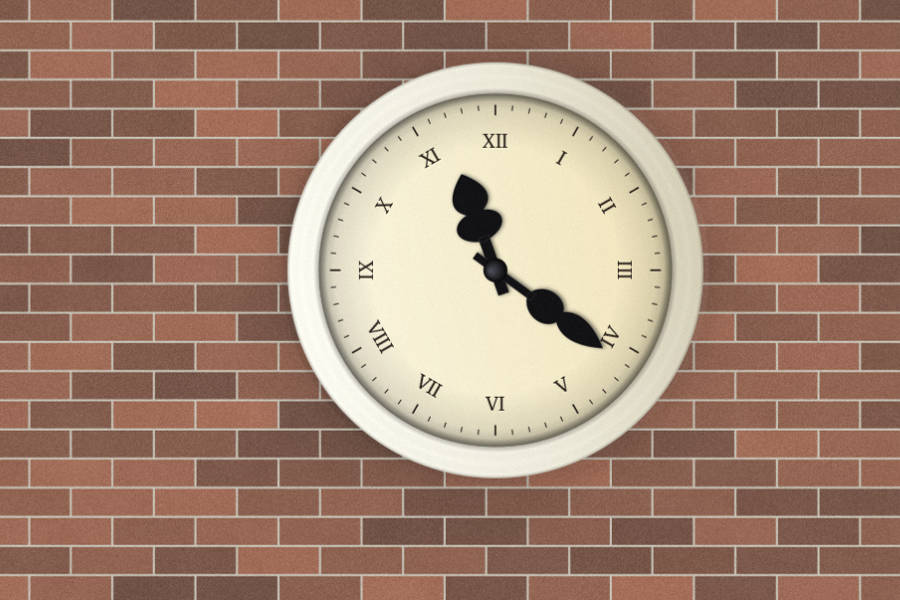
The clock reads 11.21
